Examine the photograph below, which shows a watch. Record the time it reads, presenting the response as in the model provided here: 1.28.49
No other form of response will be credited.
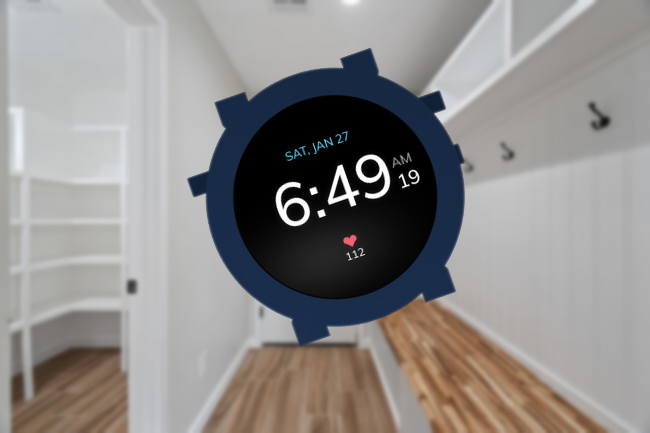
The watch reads 6.49.19
